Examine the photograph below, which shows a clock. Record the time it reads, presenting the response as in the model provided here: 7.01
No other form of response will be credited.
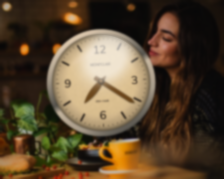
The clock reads 7.21
